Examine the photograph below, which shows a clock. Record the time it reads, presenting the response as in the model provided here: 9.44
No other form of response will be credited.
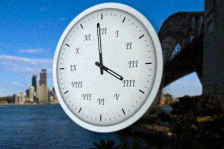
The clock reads 3.59
